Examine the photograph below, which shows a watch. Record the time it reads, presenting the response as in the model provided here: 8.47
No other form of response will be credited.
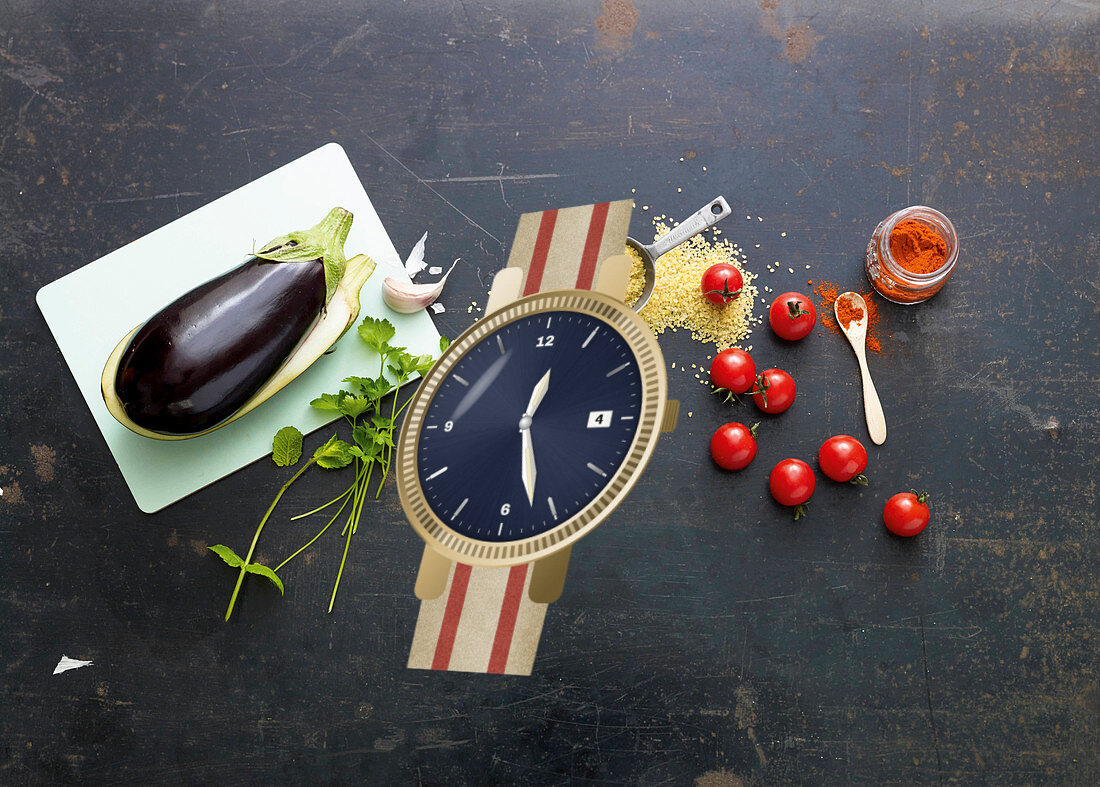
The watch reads 12.27
